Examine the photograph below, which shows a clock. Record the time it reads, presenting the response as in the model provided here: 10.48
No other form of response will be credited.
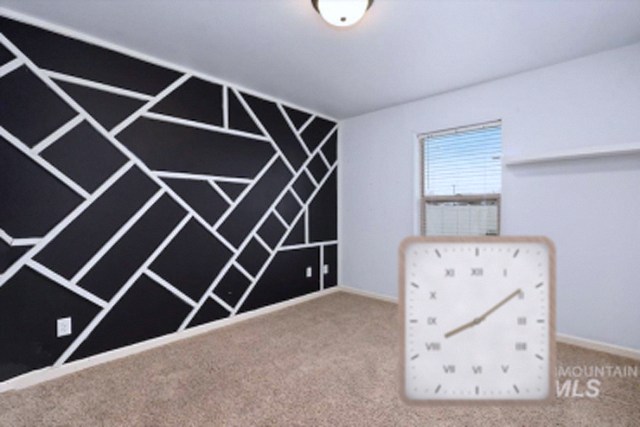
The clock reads 8.09
